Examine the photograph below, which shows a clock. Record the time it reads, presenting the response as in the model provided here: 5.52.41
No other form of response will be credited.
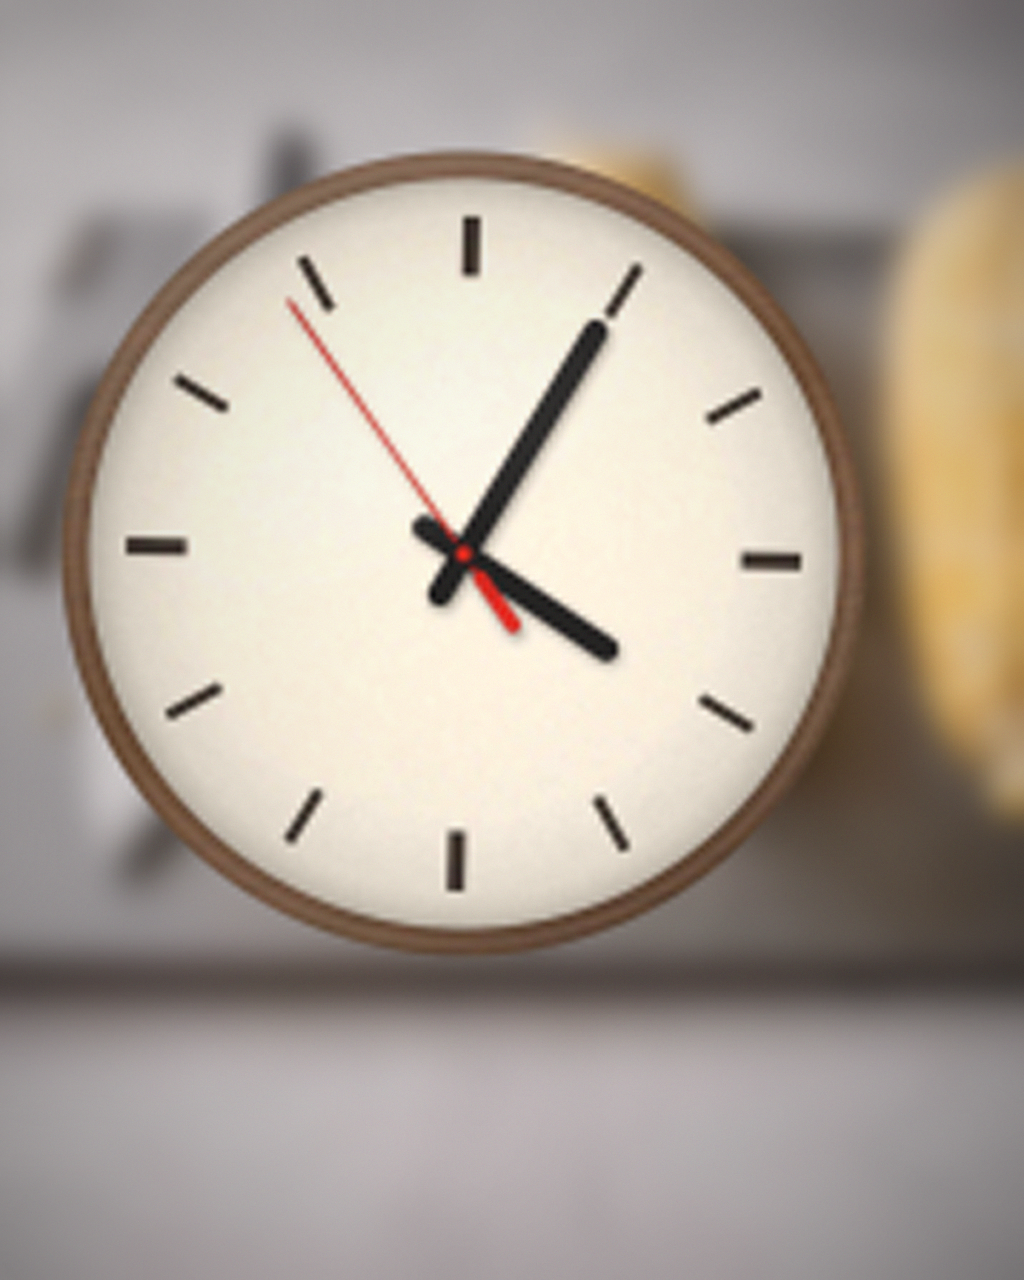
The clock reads 4.04.54
